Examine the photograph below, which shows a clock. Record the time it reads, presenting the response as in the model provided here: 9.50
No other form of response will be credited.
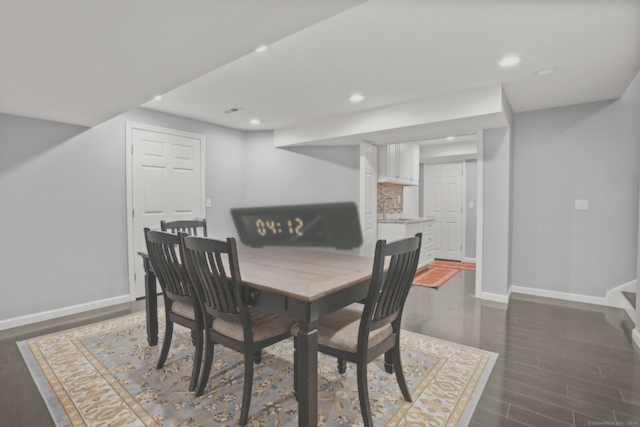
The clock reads 4.12
